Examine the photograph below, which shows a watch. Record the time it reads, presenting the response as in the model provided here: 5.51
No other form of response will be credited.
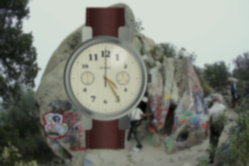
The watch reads 4.25
